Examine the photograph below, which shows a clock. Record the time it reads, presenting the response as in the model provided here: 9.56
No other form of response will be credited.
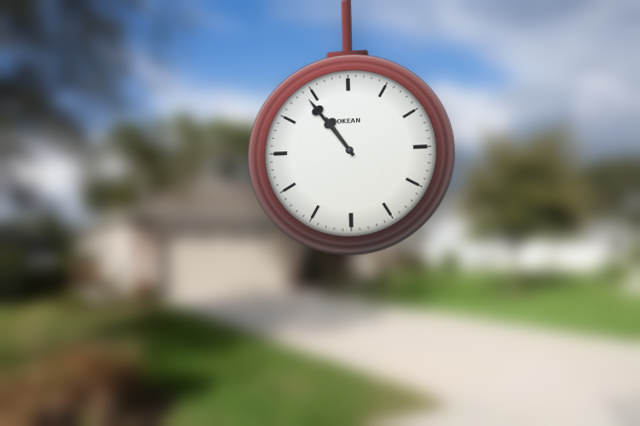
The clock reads 10.54
